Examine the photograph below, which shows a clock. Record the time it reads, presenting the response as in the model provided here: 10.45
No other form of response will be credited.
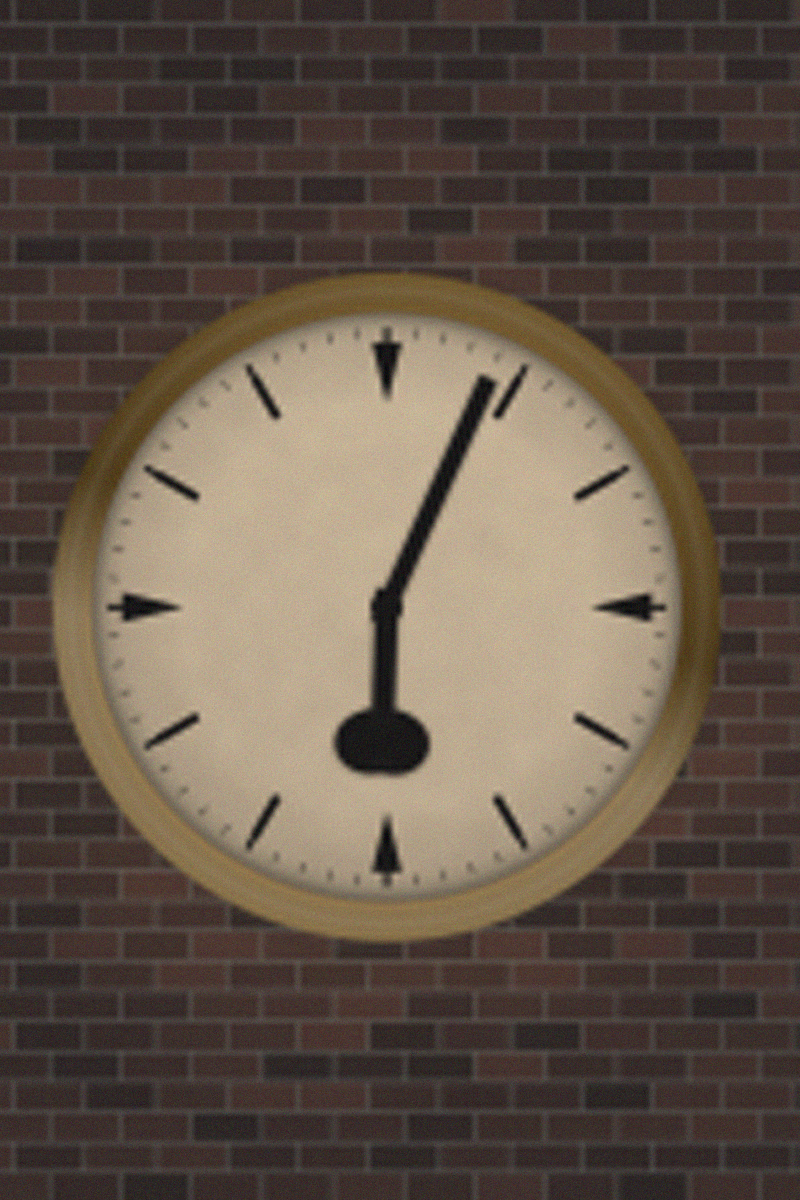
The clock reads 6.04
